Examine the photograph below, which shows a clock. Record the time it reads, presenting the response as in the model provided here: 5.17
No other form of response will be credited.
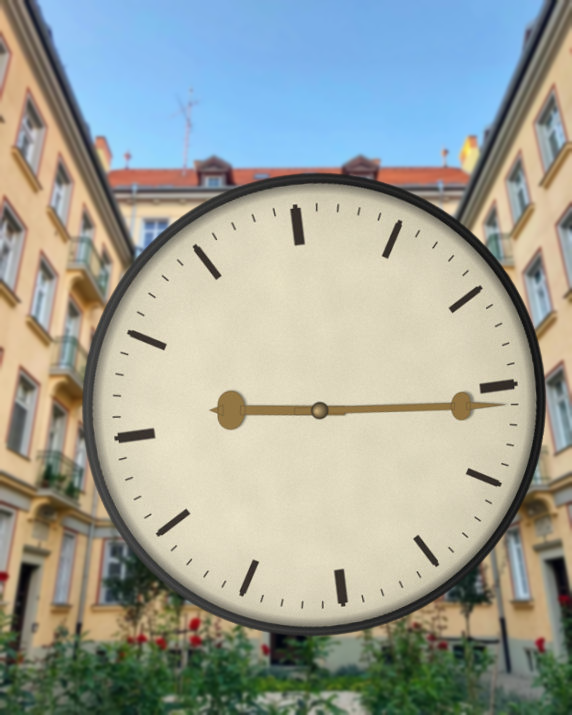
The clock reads 9.16
